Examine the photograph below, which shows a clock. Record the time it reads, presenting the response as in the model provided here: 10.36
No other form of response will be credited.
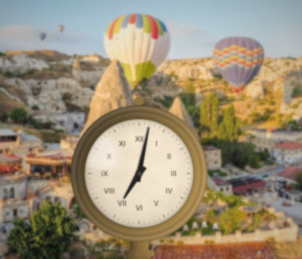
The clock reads 7.02
